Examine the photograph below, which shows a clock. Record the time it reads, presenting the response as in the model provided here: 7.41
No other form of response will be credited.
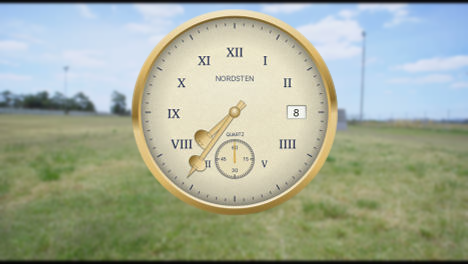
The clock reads 7.36
